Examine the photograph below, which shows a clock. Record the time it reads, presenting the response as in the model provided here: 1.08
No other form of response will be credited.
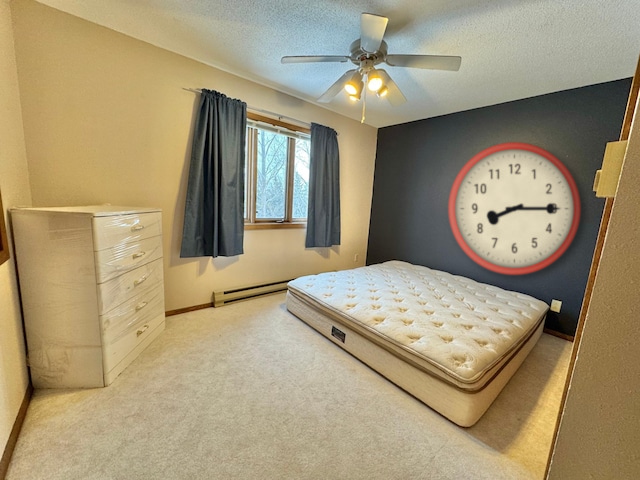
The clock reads 8.15
